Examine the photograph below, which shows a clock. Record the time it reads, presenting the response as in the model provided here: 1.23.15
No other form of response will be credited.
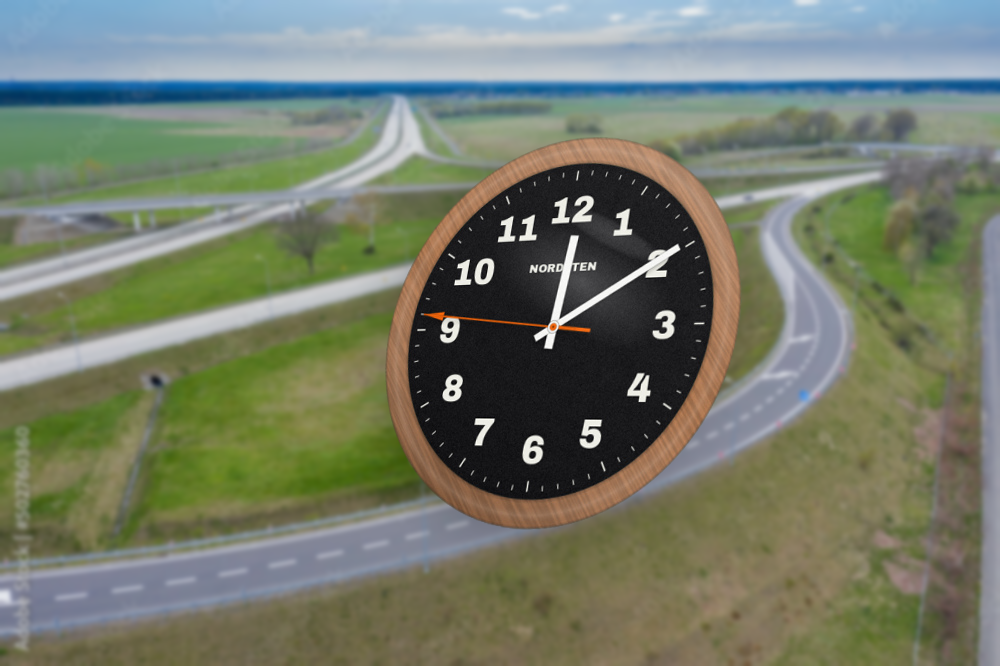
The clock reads 12.09.46
